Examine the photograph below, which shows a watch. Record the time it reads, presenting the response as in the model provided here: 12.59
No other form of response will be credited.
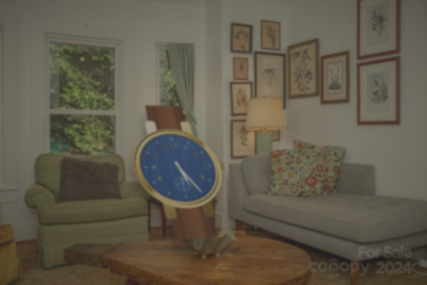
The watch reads 5.25
